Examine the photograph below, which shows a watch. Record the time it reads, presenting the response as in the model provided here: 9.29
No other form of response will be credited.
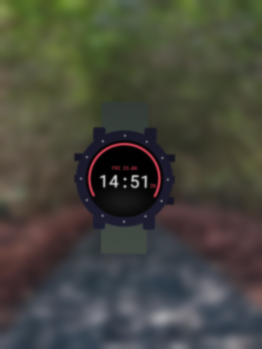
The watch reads 14.51
